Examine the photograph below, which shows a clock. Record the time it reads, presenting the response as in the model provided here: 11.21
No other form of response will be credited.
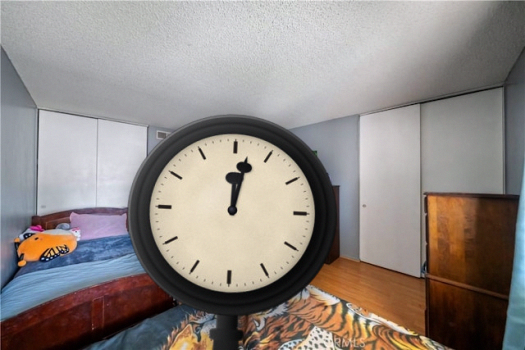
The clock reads 12.02
